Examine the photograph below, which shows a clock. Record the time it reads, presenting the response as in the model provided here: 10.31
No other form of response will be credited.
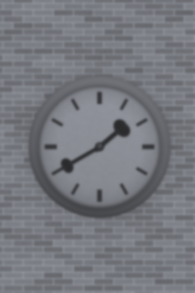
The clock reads 1.40
